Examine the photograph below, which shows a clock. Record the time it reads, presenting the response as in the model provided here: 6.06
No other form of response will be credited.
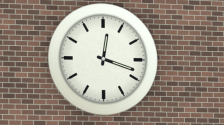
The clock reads 12.18
